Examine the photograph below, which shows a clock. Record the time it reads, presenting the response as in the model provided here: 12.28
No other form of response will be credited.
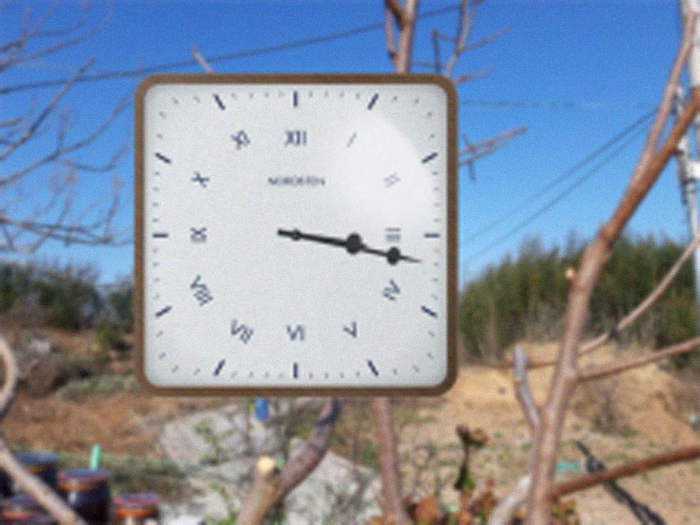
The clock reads 3.17
